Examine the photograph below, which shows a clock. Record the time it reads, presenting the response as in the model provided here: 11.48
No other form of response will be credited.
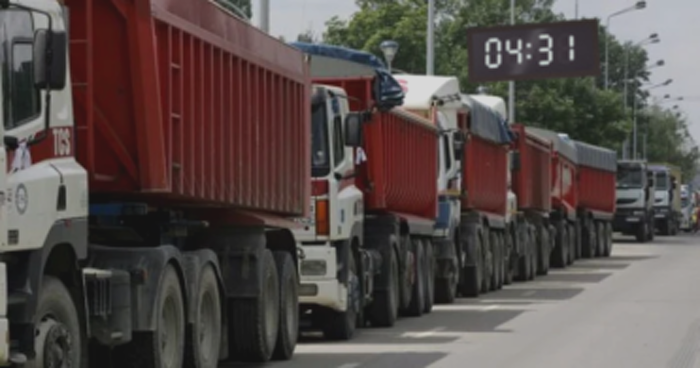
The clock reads 4.31
